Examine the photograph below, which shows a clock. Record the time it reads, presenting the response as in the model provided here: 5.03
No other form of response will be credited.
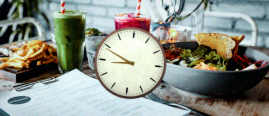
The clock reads 8.49
